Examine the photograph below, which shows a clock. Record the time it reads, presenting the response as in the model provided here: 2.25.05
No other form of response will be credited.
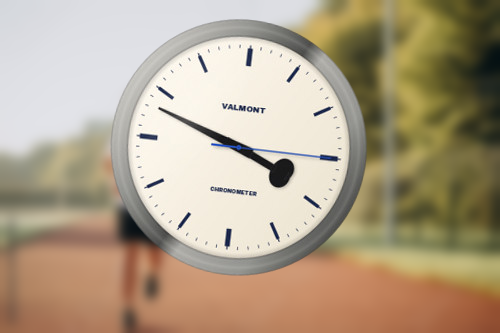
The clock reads 3.48.15
